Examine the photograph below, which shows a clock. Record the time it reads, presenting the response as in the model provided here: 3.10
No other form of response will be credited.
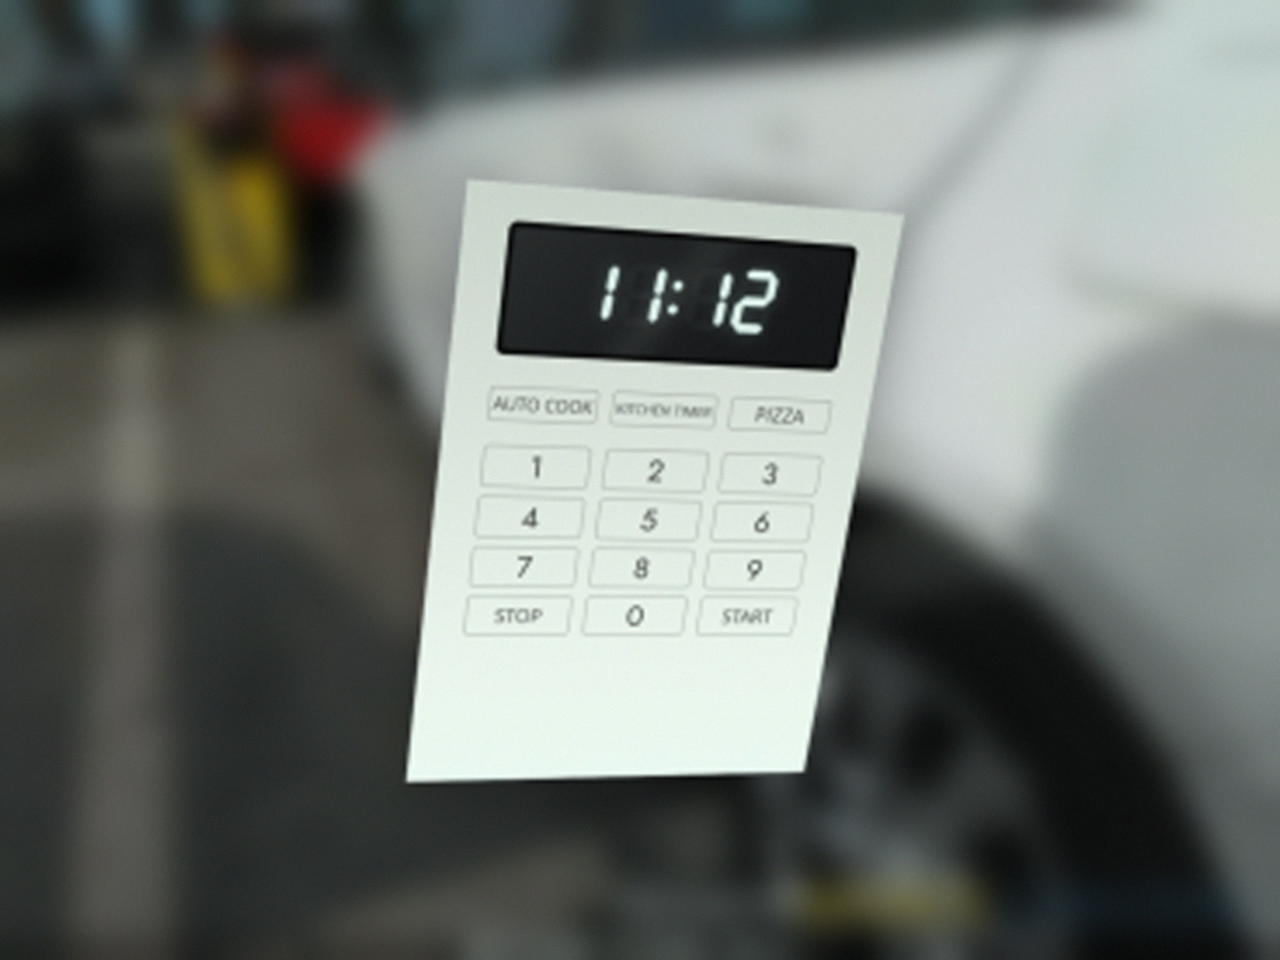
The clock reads 11.12
